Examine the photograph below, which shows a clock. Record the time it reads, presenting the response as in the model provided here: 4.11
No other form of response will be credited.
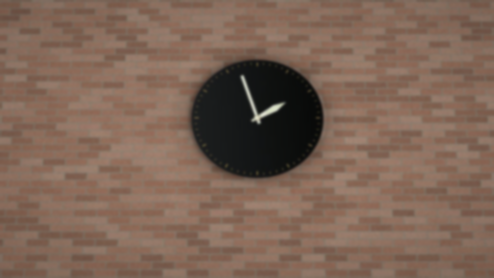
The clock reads 1.57
